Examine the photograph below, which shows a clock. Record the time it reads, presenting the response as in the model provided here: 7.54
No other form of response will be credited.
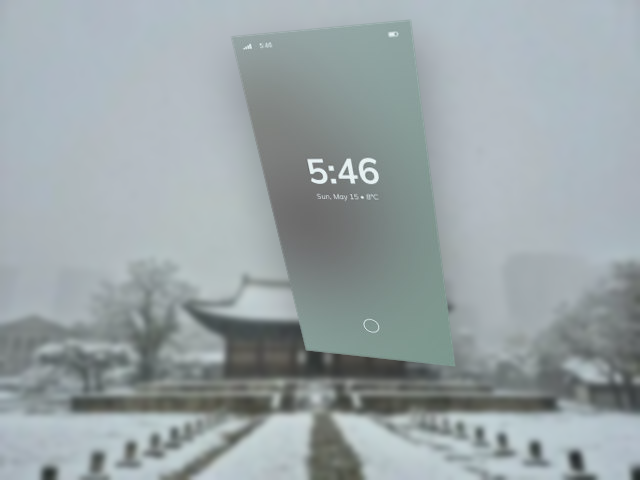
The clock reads 5.46
